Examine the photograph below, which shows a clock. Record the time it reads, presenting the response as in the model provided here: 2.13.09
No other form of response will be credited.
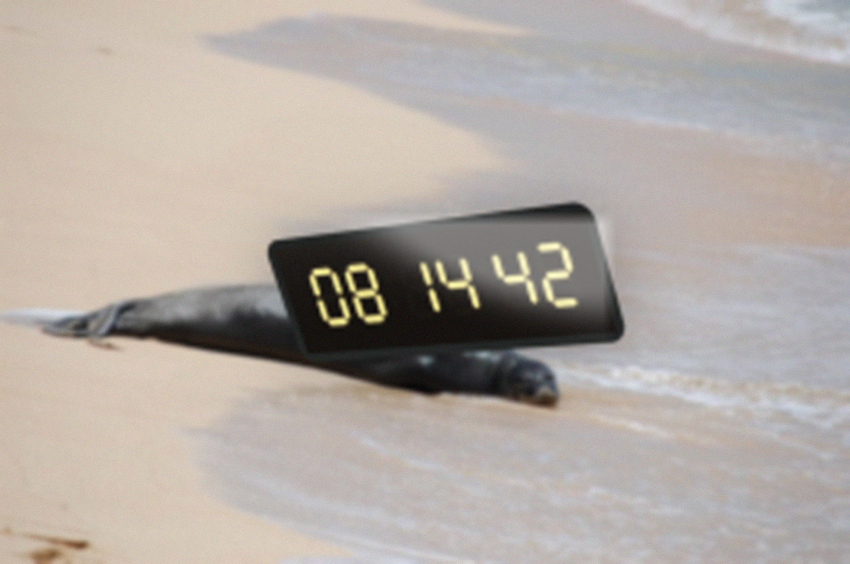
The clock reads 8.14.42
